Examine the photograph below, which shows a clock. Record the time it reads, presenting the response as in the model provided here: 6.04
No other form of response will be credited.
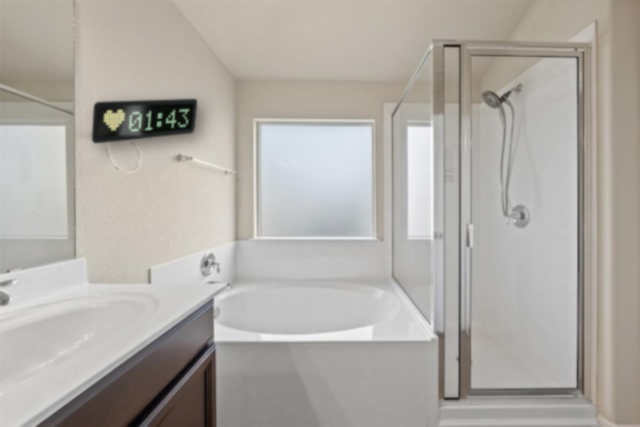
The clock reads 1.43
